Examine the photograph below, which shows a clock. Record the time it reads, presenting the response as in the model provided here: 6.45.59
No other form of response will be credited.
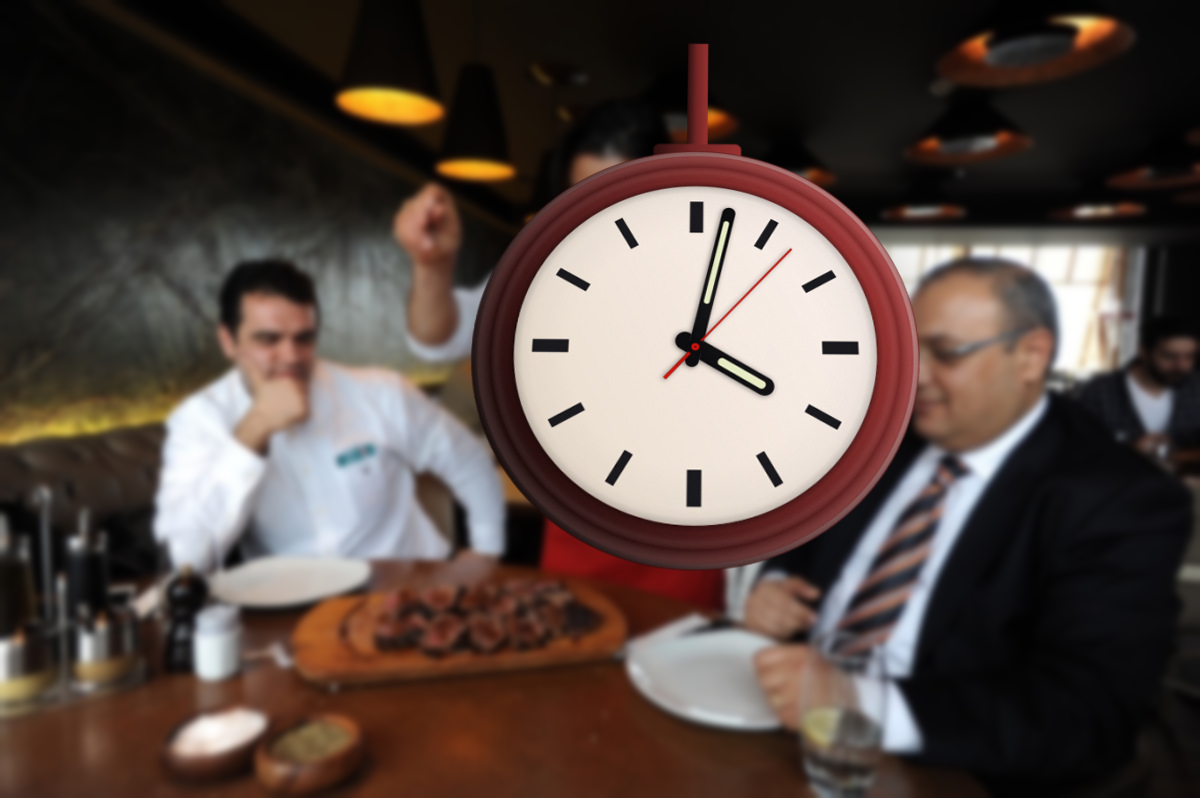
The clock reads 4.02.07
